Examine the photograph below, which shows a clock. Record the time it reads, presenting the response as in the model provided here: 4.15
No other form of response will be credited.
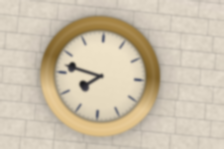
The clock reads 7.47
